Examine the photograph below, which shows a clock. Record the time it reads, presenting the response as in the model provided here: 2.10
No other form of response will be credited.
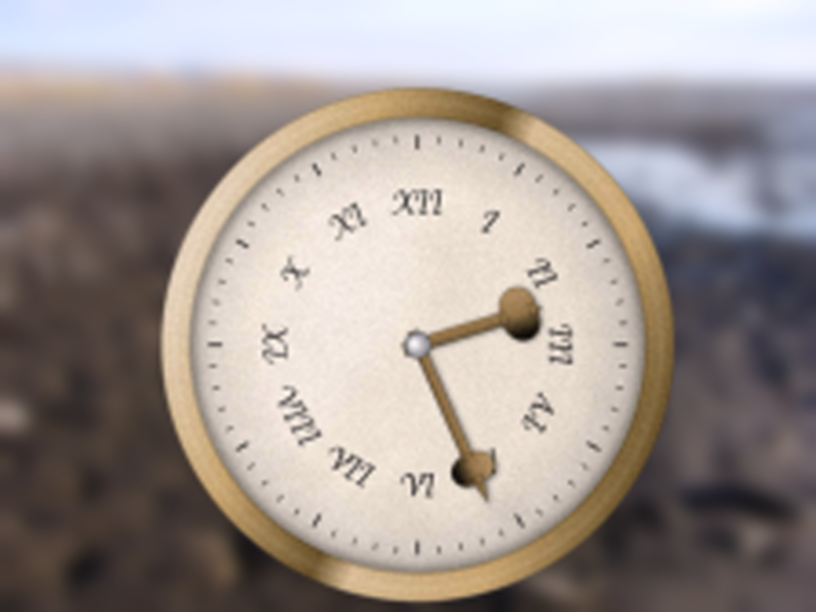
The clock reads 2.26
